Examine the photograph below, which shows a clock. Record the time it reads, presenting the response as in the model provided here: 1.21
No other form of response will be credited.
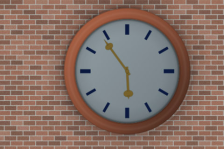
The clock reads 5.54
